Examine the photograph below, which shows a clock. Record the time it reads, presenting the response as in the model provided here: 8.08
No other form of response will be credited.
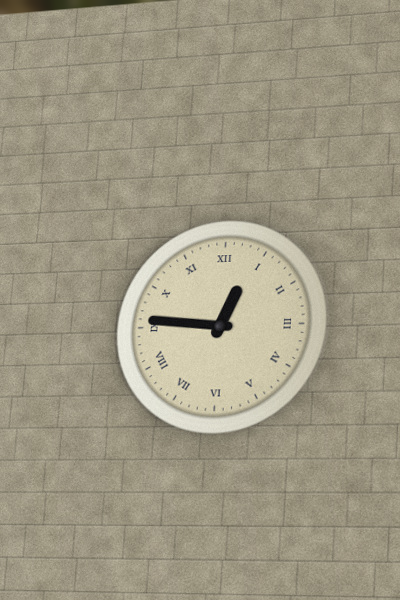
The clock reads 12.46
